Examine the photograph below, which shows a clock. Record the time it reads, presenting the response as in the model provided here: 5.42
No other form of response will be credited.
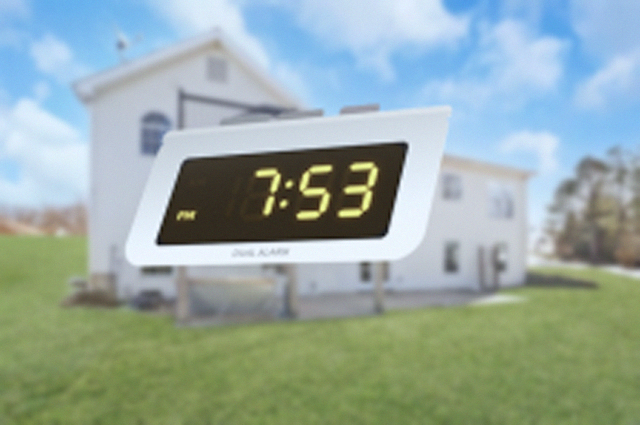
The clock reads 7.53
